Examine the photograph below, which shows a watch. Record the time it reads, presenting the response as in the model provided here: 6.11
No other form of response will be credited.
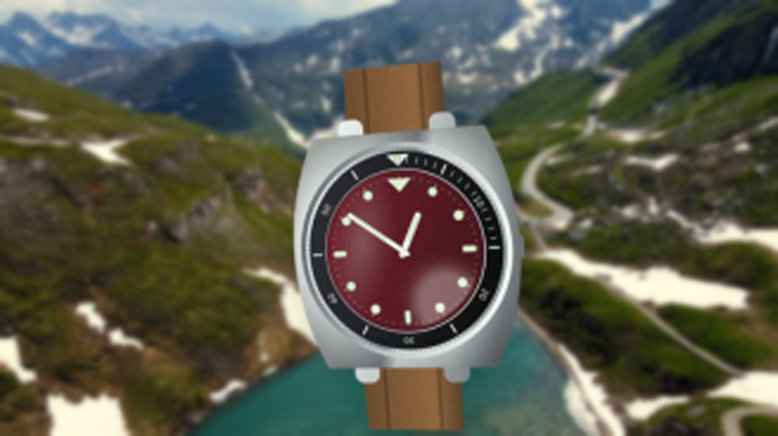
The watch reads 12.51
